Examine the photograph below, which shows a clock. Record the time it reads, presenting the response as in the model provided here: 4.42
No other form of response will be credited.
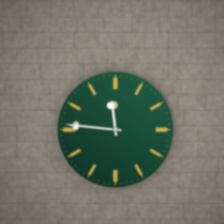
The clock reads 11.46
